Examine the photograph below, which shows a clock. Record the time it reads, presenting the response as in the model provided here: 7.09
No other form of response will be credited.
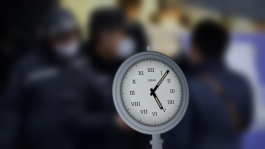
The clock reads 5.07
